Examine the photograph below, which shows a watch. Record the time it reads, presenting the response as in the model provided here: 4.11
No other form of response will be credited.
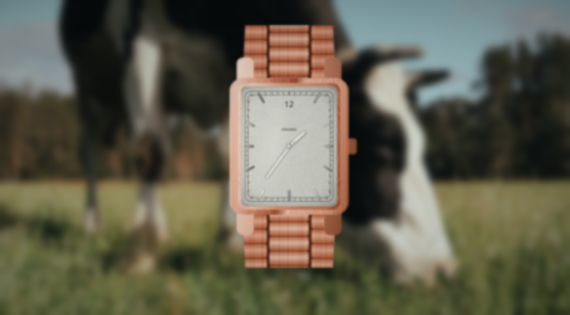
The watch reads 1.36
